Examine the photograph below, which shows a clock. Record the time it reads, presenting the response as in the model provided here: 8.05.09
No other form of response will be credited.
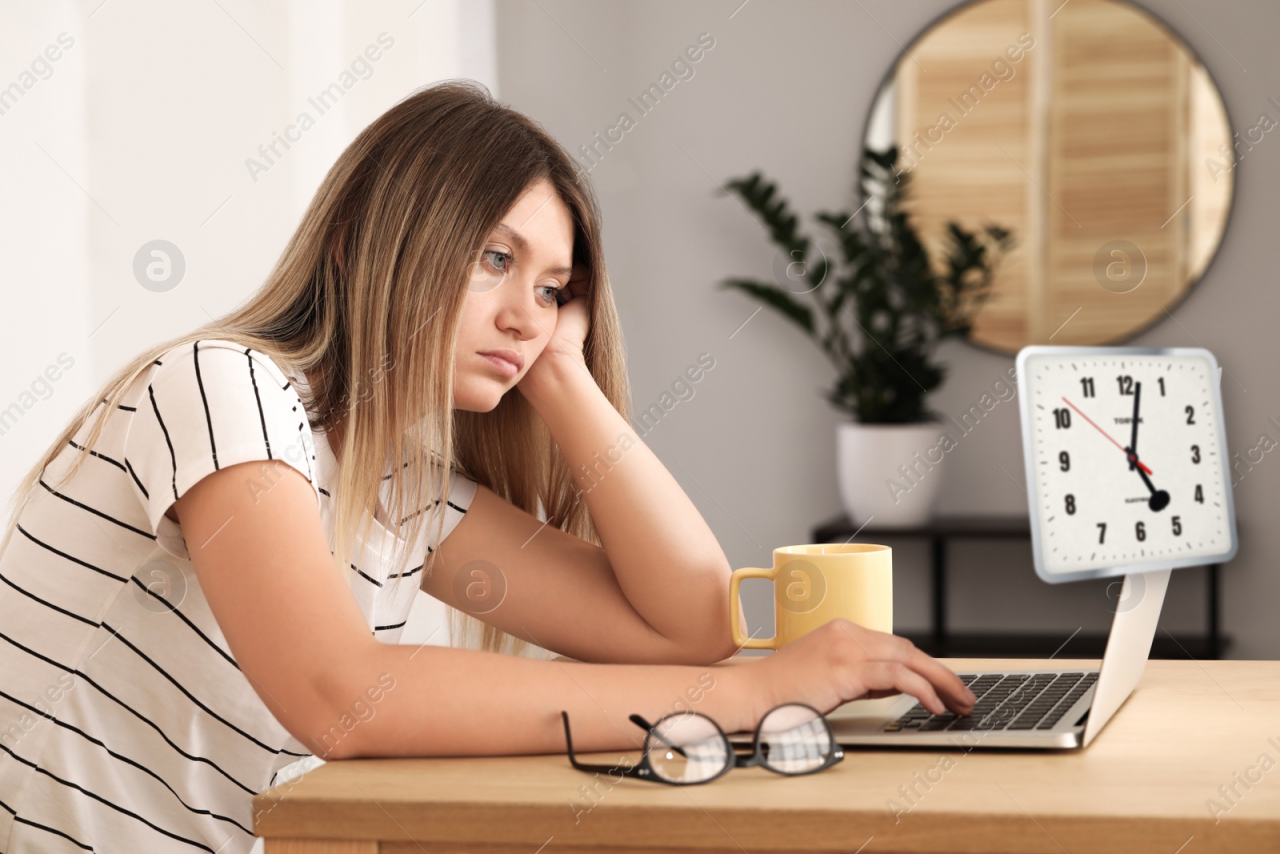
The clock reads 5.01.52
